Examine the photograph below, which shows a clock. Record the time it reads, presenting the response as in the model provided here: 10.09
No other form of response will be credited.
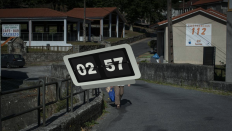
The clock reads 2.57
